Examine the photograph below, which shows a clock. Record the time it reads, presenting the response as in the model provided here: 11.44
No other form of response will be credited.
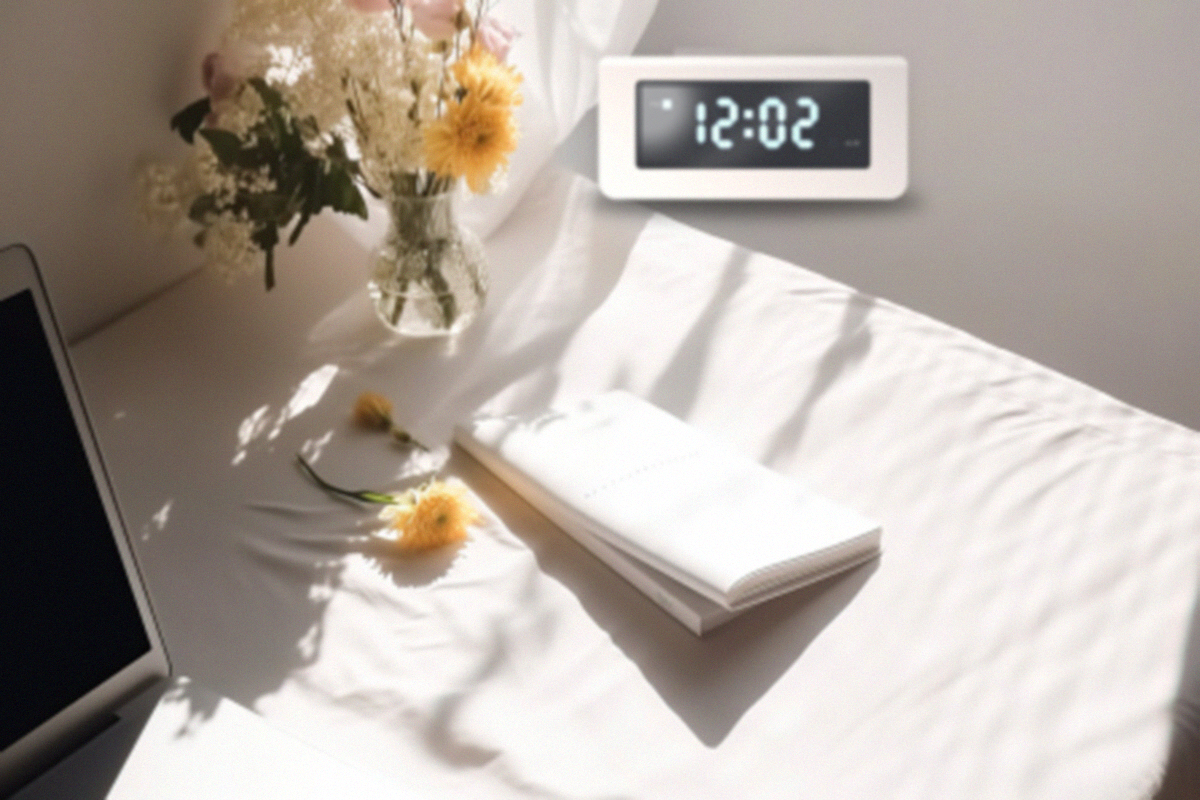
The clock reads 12.02
